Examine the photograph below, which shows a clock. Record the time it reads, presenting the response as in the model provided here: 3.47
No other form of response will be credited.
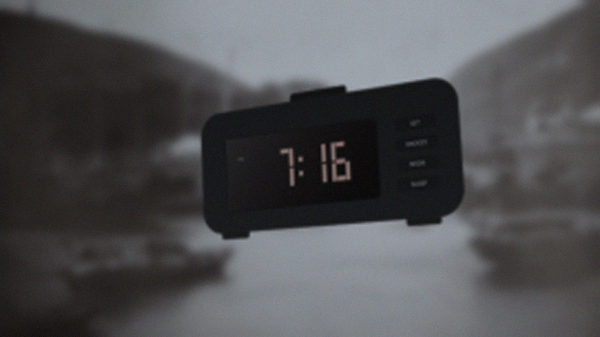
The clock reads 7.16
